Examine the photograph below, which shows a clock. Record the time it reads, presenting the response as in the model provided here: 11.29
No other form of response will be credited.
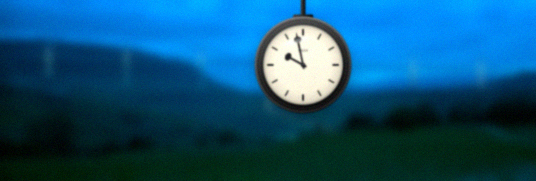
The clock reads 9.58
